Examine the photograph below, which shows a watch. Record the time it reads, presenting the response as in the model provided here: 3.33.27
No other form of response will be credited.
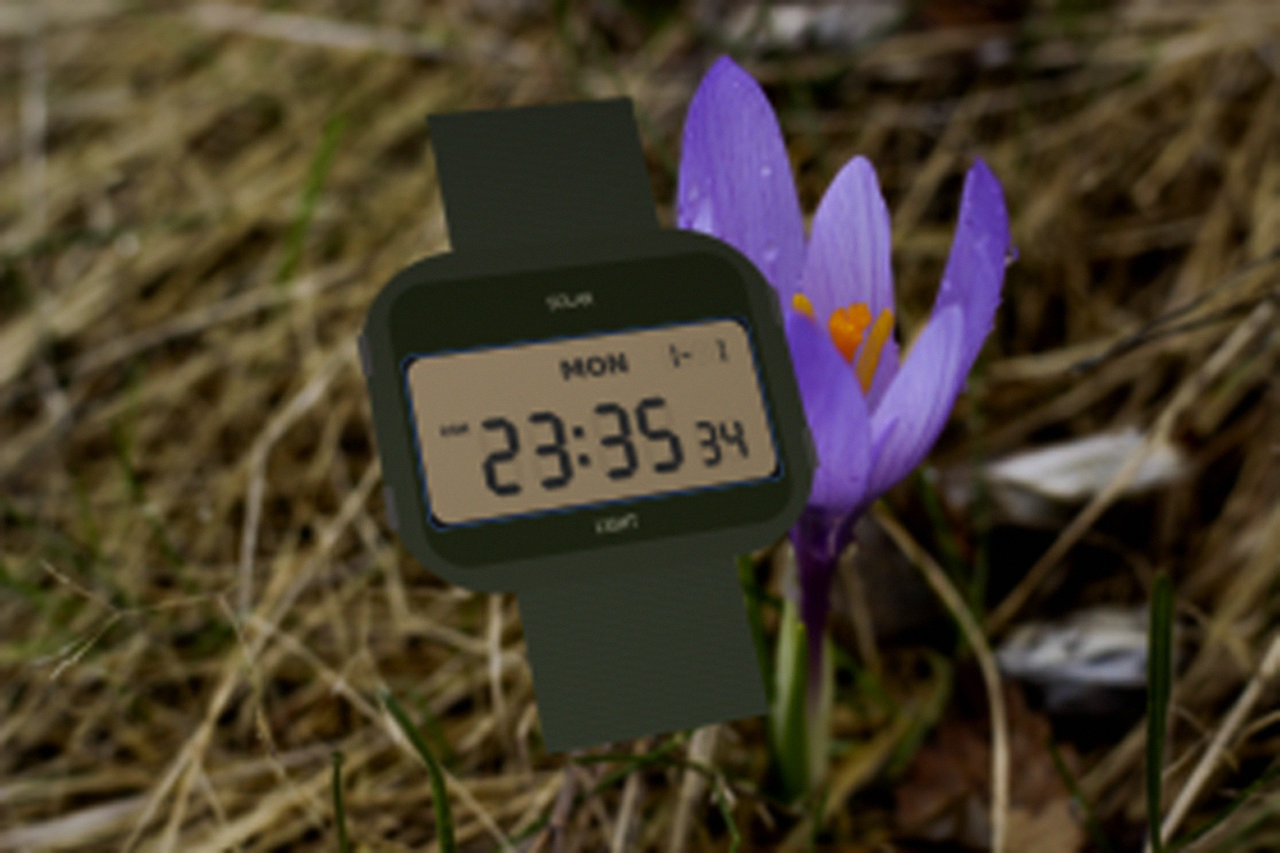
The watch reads 23.35.34
